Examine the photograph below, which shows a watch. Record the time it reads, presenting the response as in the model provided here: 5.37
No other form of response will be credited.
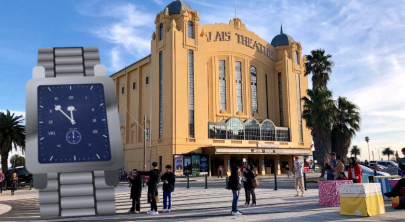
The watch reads 11.53
